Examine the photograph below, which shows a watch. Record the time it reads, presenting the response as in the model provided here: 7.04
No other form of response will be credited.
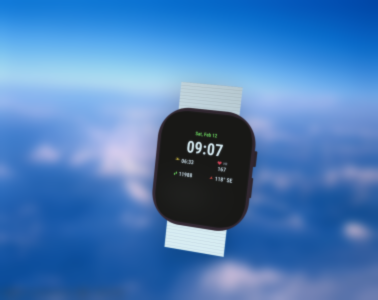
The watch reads 9.07
